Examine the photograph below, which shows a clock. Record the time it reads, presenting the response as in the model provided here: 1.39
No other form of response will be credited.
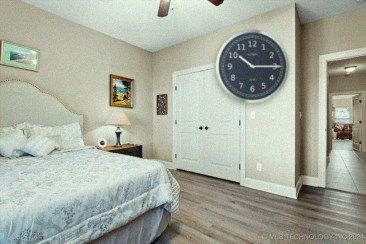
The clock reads 10.15
